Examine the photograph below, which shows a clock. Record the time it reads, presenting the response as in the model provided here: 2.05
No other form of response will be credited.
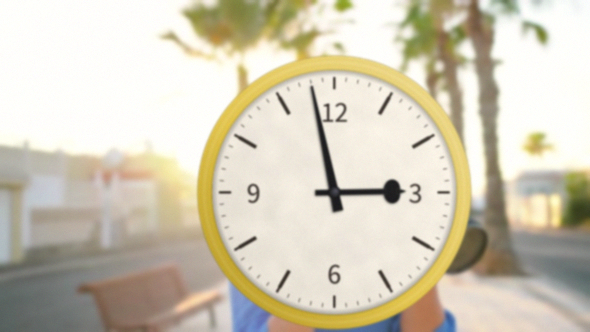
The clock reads 2.58
